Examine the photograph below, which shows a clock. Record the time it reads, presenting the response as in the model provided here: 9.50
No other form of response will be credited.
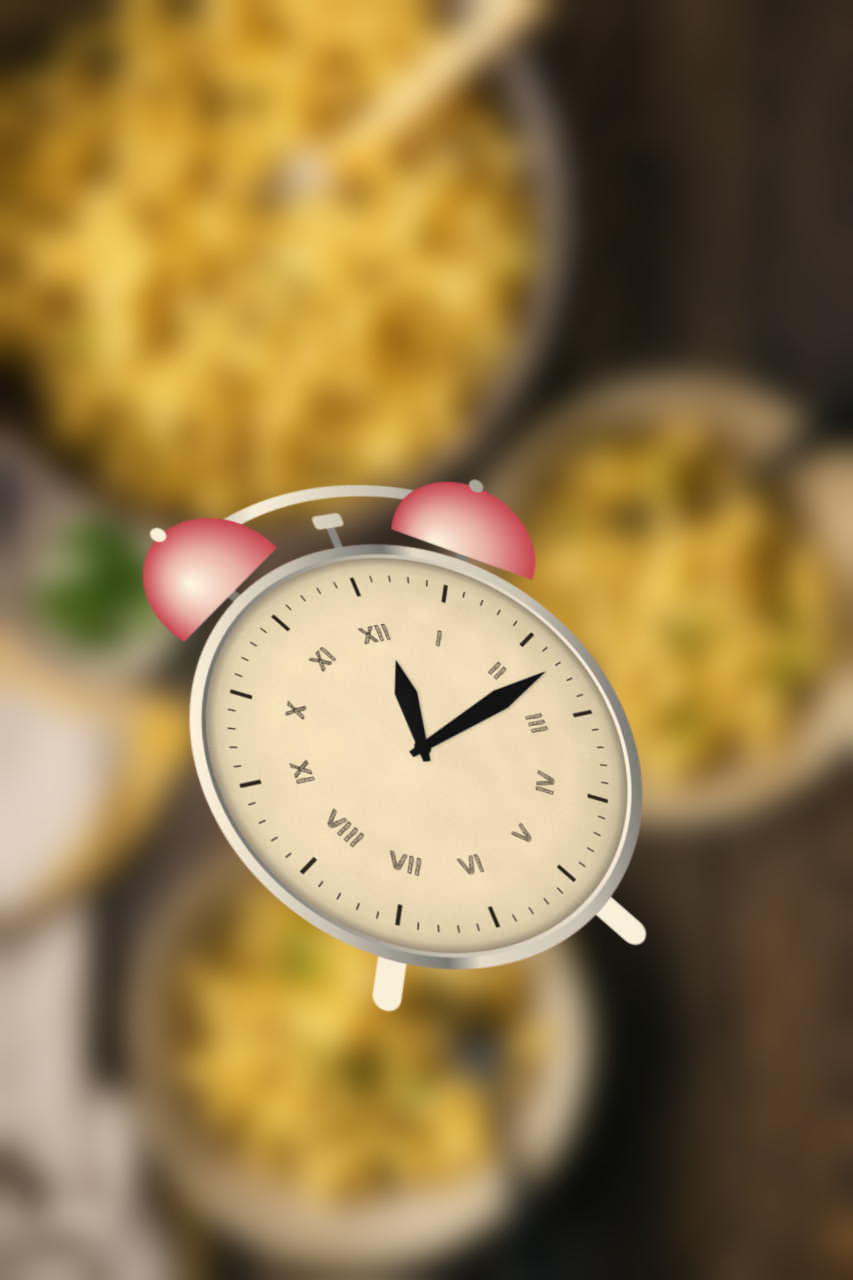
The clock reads 12.12
